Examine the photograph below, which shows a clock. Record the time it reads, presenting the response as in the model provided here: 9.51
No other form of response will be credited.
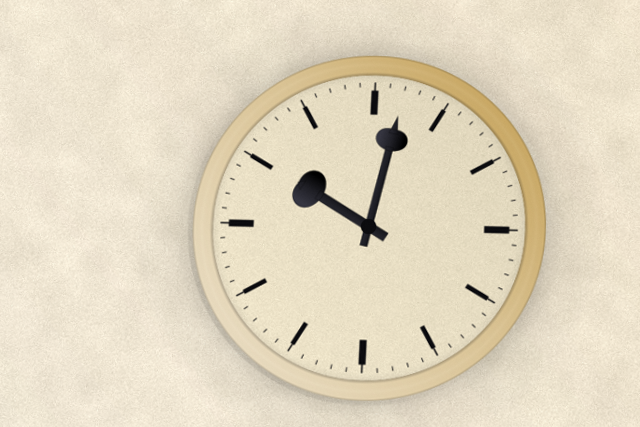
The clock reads 10.02
